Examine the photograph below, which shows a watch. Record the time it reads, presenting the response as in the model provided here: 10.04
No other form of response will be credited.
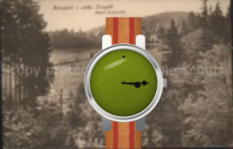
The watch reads 3.15
